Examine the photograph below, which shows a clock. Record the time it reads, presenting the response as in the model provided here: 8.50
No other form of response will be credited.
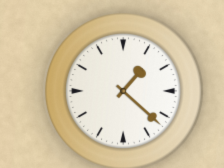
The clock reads 1.22
